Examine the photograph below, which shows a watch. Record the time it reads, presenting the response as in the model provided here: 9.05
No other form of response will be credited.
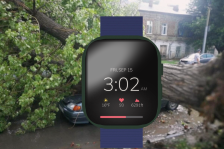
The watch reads 3.02
